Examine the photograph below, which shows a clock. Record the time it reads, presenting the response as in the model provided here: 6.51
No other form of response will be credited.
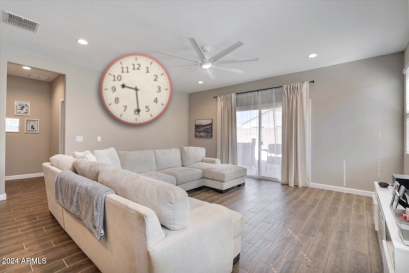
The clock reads 9.29
